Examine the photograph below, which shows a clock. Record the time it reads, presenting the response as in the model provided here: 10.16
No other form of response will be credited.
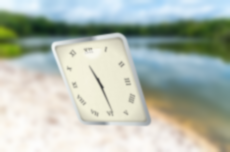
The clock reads 11.29
